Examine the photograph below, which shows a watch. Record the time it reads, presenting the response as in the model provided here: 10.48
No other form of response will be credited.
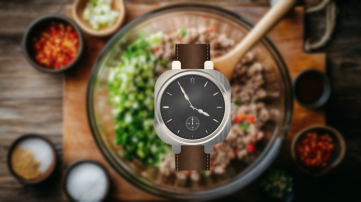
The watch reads 3.55
